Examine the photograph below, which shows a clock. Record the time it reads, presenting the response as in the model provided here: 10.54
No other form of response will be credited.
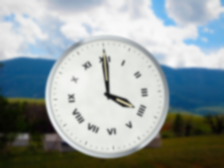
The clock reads 4.00
